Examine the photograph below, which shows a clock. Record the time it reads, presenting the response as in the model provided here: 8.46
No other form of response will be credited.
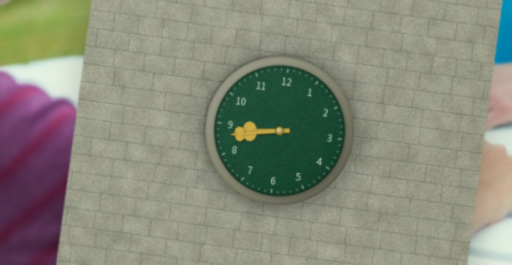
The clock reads 8.43
